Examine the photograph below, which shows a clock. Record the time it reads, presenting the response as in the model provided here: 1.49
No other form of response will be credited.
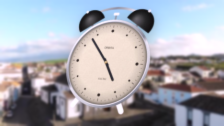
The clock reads 4.53
